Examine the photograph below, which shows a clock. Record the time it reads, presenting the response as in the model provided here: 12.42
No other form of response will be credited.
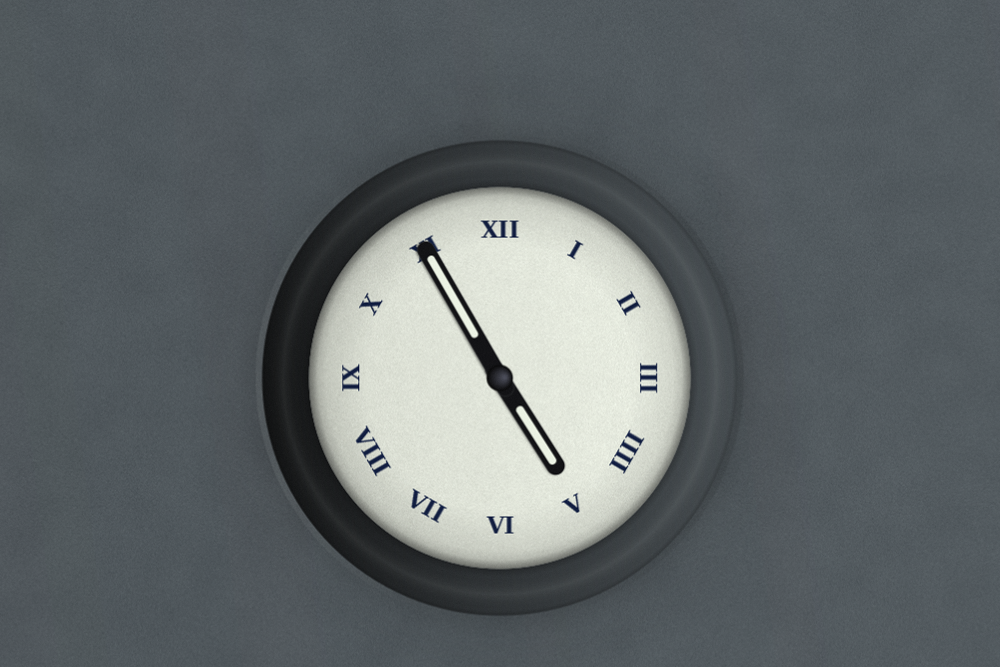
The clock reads 4.55
